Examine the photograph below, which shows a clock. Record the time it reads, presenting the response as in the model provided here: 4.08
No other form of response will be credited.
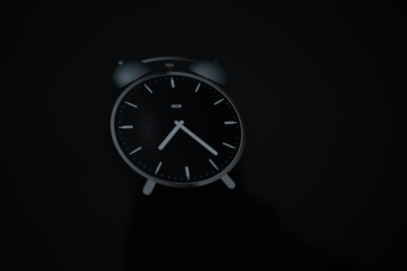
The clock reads 7.23
